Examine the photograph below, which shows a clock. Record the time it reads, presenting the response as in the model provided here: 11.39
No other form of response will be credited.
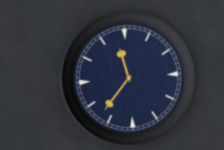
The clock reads 11.37
